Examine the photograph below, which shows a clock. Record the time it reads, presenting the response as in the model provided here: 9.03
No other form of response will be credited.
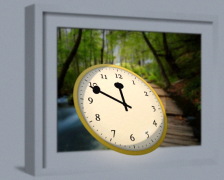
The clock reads 11.49
